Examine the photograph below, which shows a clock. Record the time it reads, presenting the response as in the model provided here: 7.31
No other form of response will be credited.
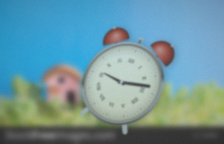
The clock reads 9.13
